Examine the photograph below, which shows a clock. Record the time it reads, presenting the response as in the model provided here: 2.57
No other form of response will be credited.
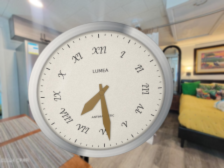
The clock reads 7.29
